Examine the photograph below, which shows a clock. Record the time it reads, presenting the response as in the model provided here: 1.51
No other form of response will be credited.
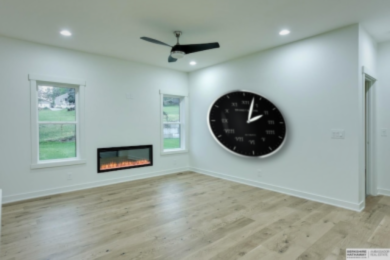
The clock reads 2.03
